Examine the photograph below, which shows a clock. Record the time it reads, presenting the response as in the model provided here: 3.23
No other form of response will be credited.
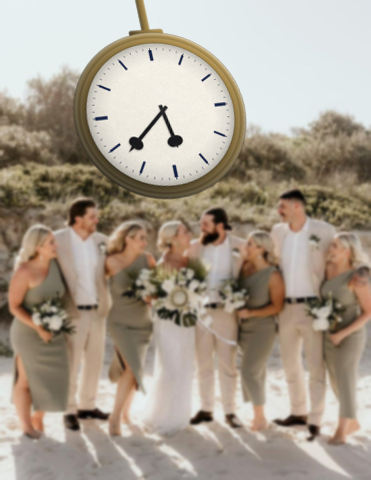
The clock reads 5.38
